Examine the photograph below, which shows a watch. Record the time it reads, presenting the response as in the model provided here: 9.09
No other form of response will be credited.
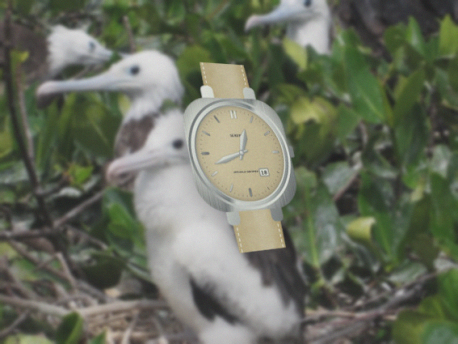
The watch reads 12.42
